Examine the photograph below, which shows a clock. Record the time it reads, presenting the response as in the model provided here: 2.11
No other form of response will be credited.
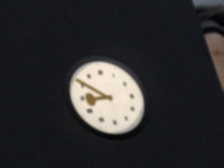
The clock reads 8.51
